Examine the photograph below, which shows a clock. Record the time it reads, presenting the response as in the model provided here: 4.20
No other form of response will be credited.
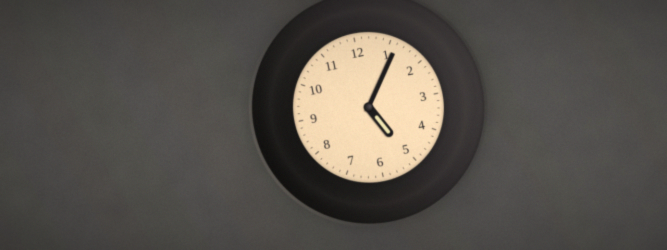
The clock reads 5.06
